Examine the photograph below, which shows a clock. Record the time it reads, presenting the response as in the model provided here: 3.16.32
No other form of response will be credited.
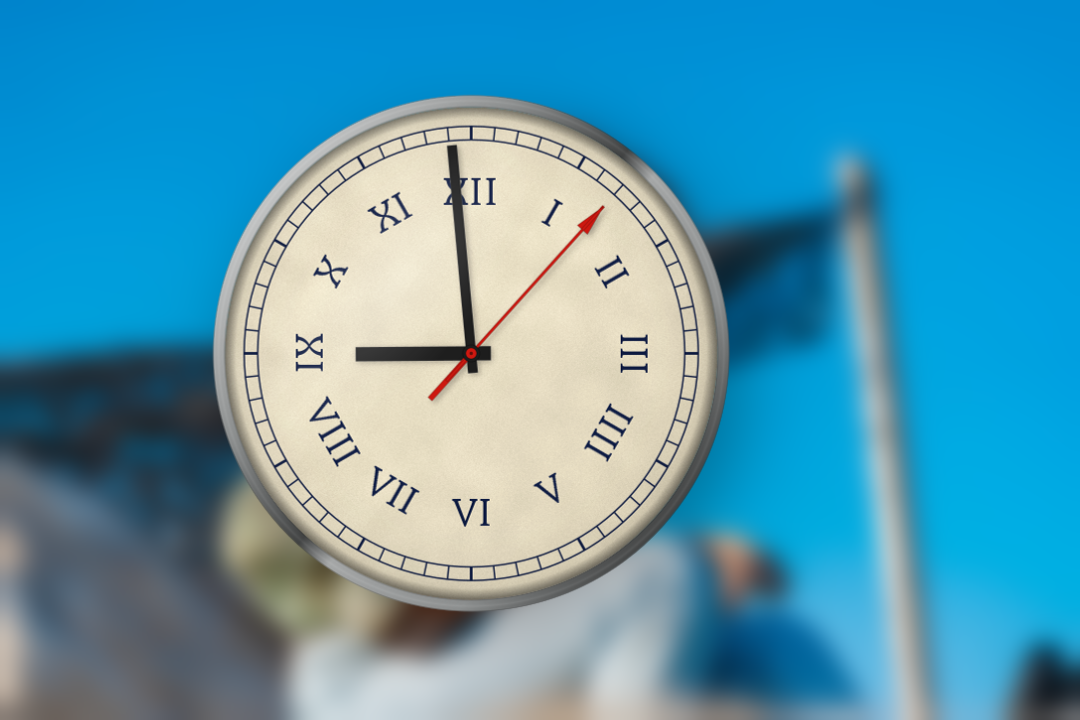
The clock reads 8.59.07
